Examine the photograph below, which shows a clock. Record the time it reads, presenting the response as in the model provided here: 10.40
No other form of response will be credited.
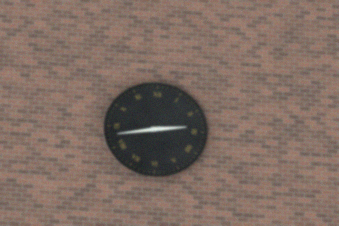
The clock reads 2.43
